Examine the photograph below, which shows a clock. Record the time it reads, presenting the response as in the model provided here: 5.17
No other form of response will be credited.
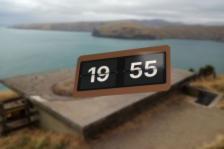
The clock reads 19.55
